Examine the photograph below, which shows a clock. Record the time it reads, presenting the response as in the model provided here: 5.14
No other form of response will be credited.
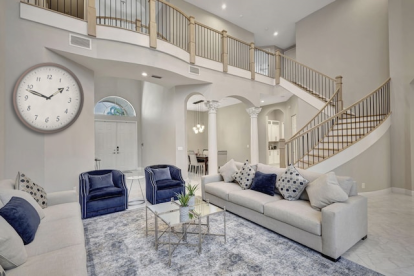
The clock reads 1.48
